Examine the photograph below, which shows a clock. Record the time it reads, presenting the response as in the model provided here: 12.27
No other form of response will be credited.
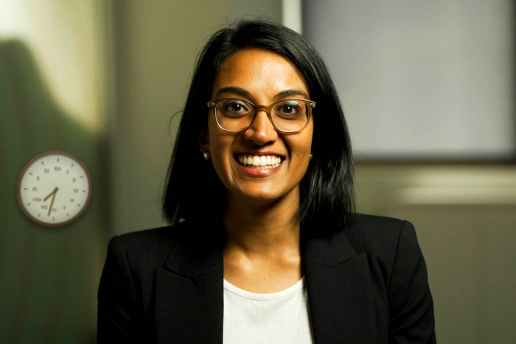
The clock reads 7.32
